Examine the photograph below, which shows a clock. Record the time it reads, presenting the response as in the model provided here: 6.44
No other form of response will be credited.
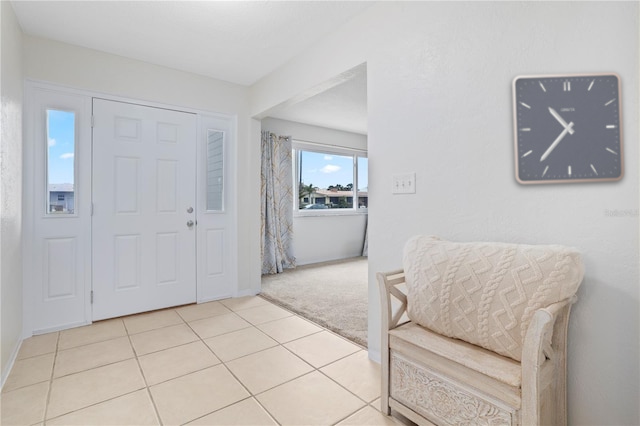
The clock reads 10.37
